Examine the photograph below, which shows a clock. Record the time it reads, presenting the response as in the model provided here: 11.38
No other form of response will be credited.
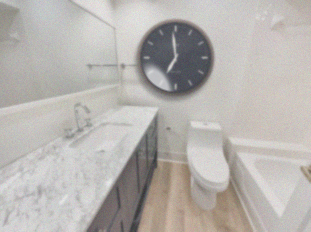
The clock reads 6.59
